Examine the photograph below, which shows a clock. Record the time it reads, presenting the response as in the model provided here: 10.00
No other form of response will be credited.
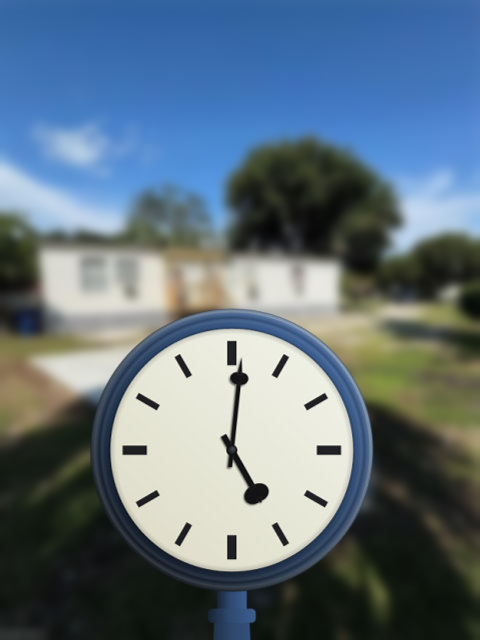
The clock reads 5.01
